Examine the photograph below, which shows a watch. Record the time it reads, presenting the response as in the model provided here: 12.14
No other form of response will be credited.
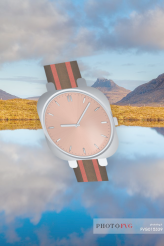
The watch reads 9.07
